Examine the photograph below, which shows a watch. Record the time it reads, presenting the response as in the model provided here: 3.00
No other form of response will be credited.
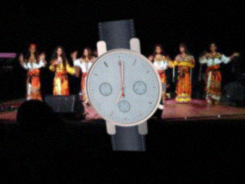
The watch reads 7.01
